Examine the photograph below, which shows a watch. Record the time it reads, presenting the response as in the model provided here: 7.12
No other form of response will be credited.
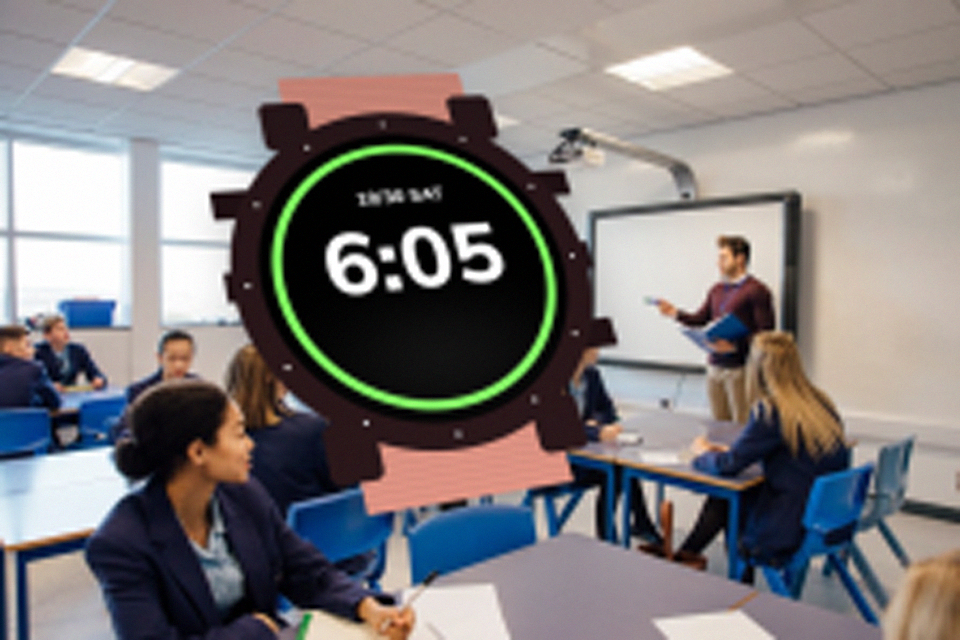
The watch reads 6.05
